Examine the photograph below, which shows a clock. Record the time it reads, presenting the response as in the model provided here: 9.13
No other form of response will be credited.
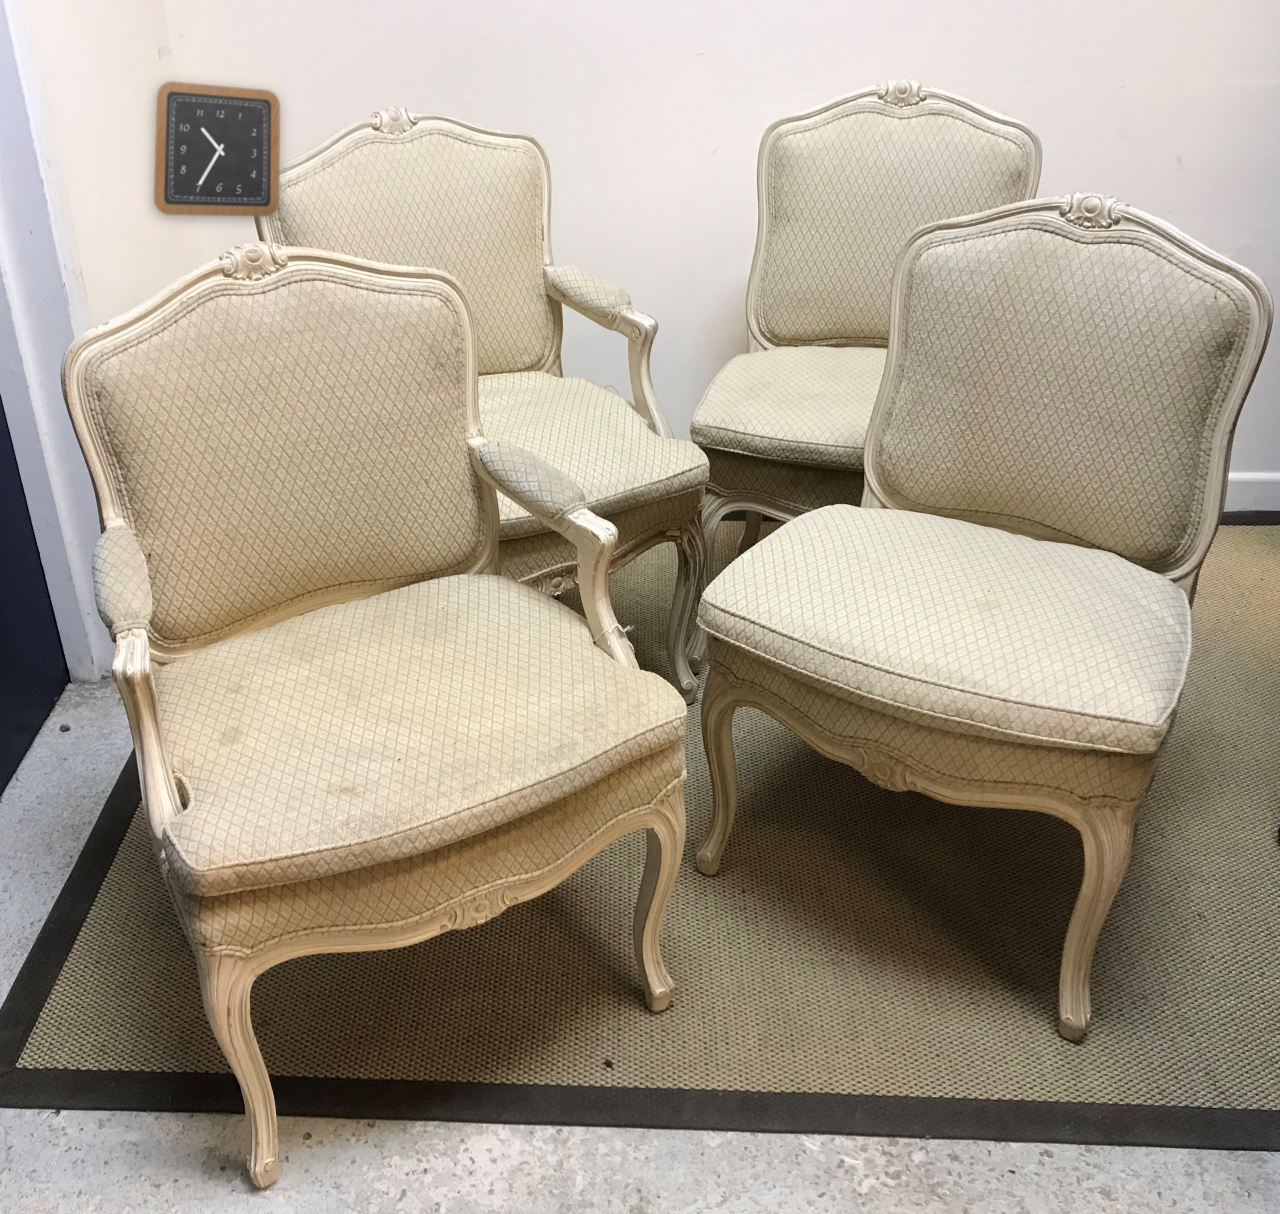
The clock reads 10.35
